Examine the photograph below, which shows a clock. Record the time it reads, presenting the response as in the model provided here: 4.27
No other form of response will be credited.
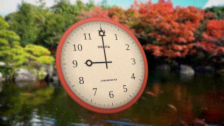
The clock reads 9.00
